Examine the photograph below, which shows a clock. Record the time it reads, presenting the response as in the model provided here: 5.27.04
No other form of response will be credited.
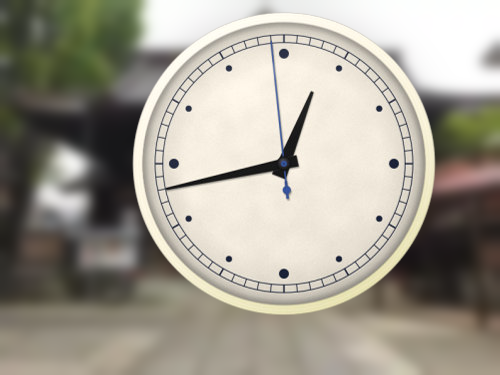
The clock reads 12.42.59
